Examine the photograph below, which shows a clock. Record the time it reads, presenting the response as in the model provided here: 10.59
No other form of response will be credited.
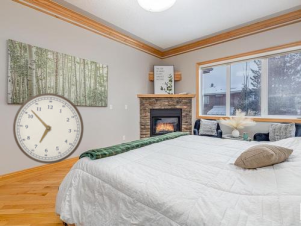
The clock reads 6.52
